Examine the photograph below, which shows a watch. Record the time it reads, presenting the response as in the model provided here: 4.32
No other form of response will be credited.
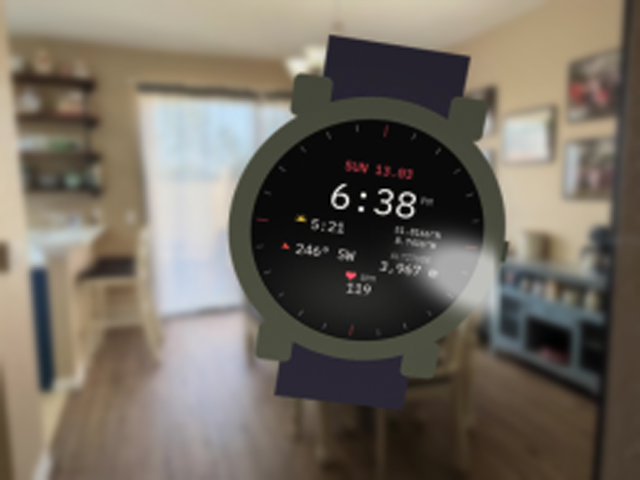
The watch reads 6.38
